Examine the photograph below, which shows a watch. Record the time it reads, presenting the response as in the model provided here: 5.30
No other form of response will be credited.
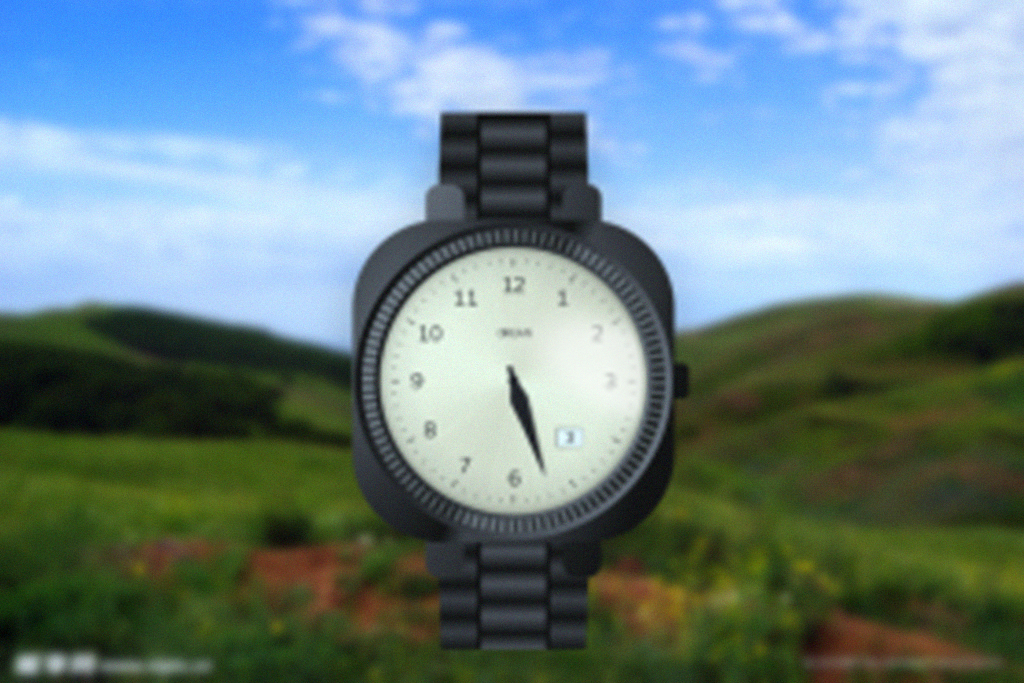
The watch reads 5.27
